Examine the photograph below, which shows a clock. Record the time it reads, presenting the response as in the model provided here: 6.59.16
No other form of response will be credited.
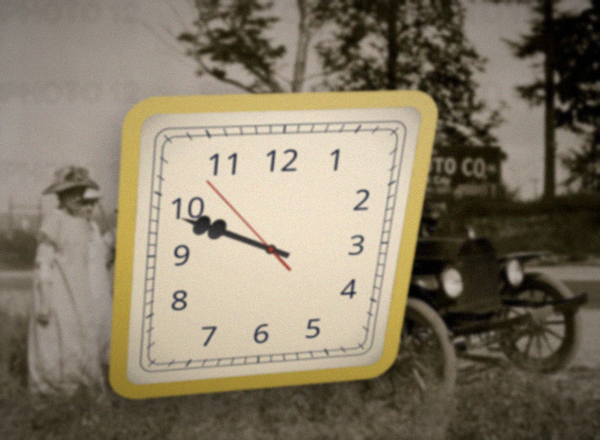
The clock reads 9.48.53
